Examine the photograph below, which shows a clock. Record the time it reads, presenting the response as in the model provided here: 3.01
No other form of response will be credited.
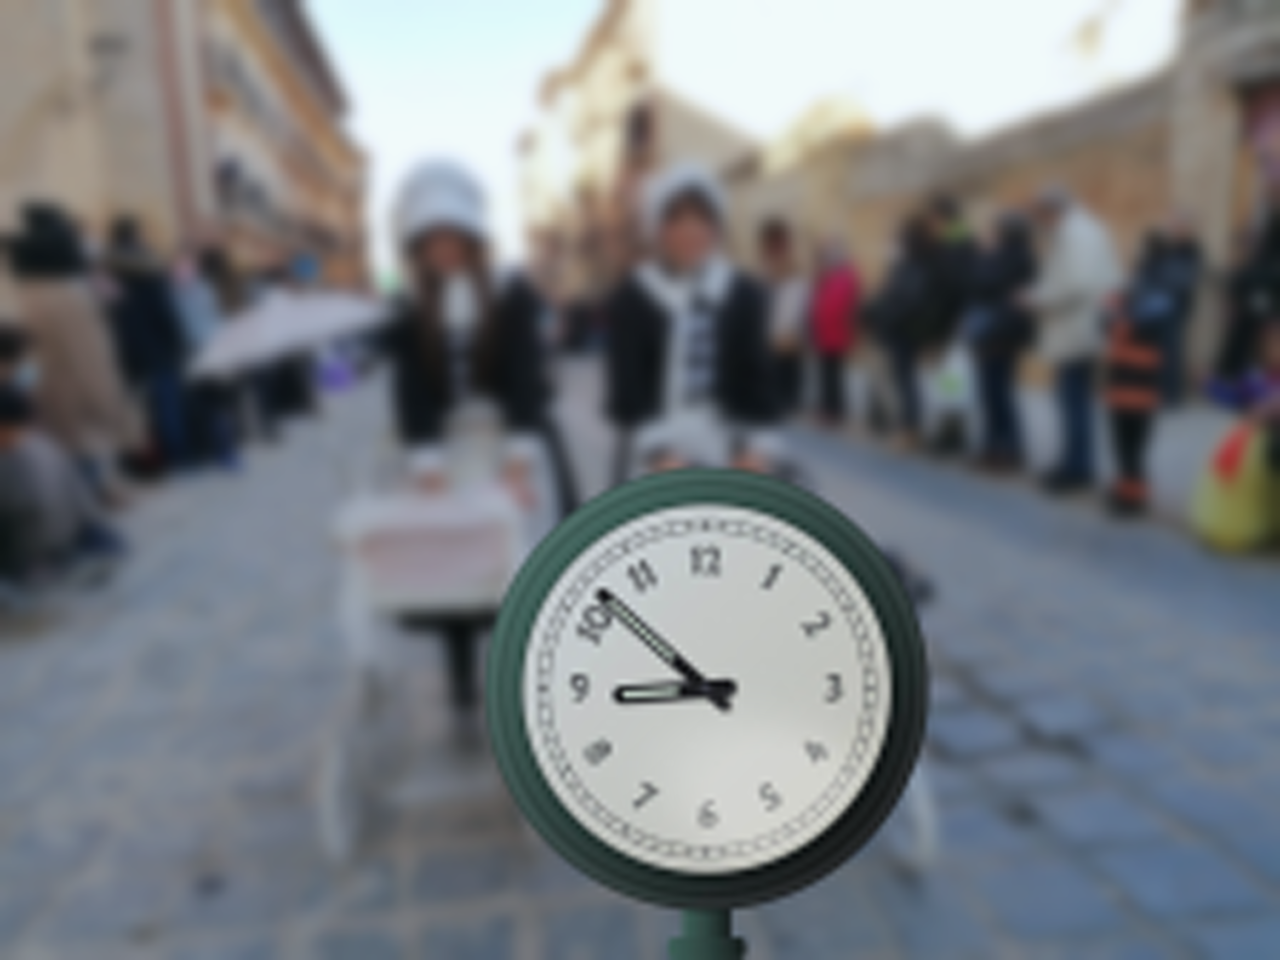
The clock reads 8.52
